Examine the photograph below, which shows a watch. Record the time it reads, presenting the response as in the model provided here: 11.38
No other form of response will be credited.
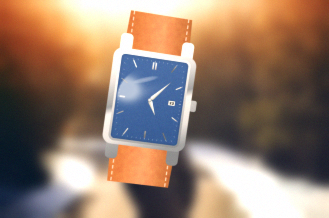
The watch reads 5.07
